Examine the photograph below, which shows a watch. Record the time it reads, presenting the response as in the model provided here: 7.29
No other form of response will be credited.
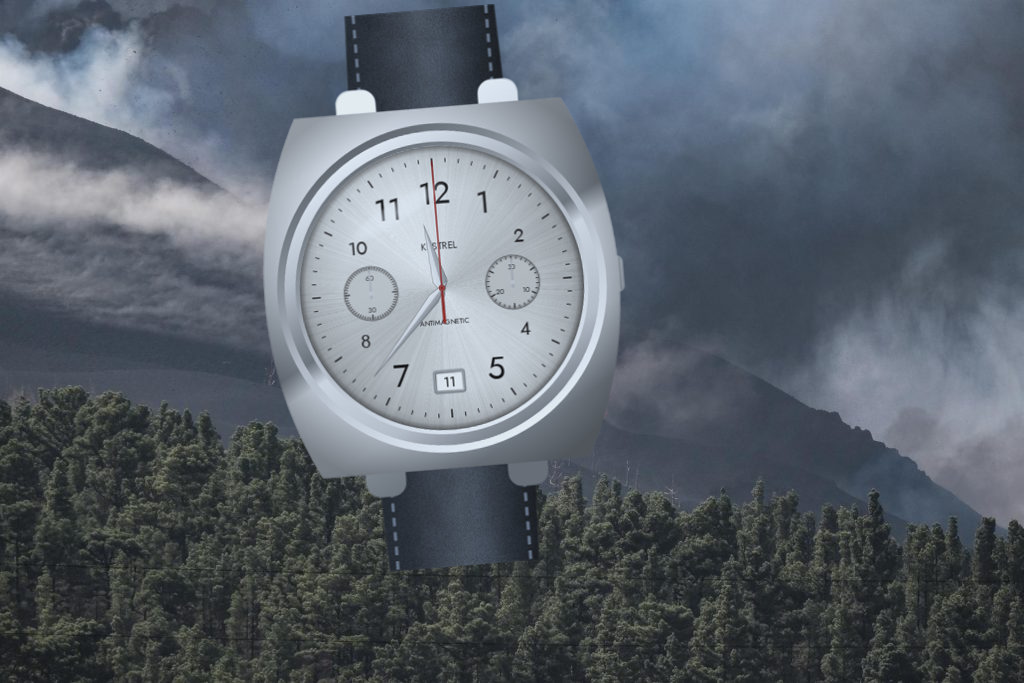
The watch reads 11.37
